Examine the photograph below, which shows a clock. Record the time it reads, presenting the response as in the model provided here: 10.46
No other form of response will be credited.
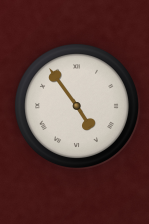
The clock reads 4.54
